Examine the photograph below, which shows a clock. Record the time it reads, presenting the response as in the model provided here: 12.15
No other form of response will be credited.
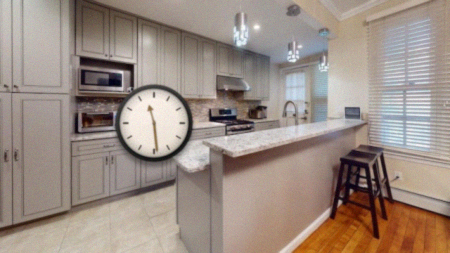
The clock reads 11.29
